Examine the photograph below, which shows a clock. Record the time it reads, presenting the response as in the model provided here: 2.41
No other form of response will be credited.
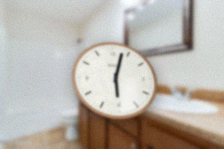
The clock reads 6.03
